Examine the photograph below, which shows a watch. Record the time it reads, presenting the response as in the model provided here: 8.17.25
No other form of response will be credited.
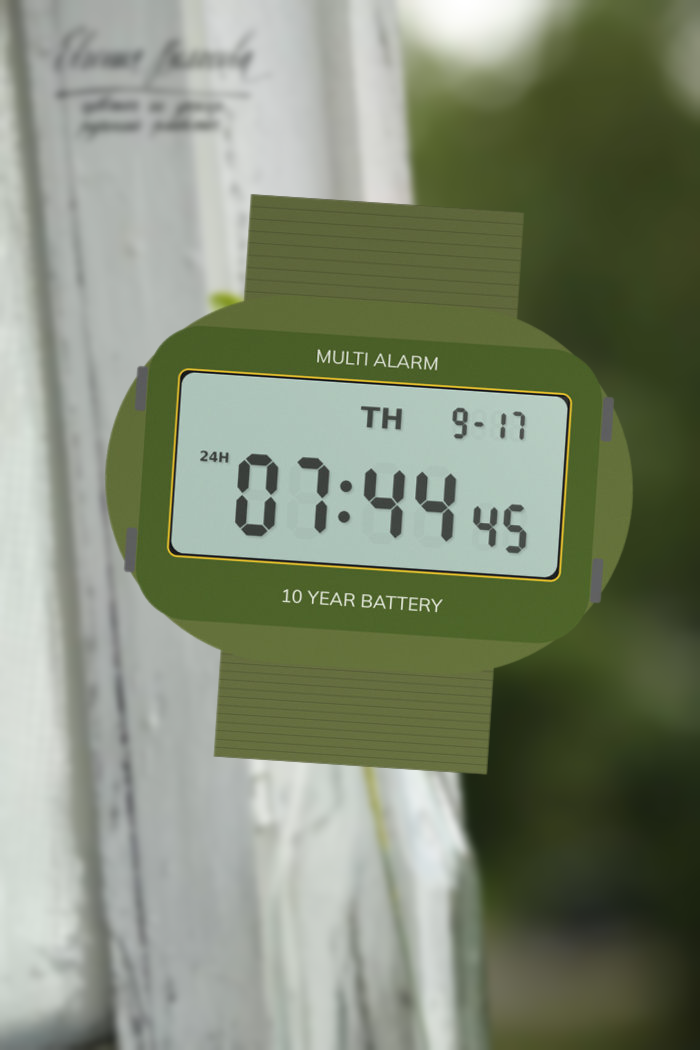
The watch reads 7.44.45
